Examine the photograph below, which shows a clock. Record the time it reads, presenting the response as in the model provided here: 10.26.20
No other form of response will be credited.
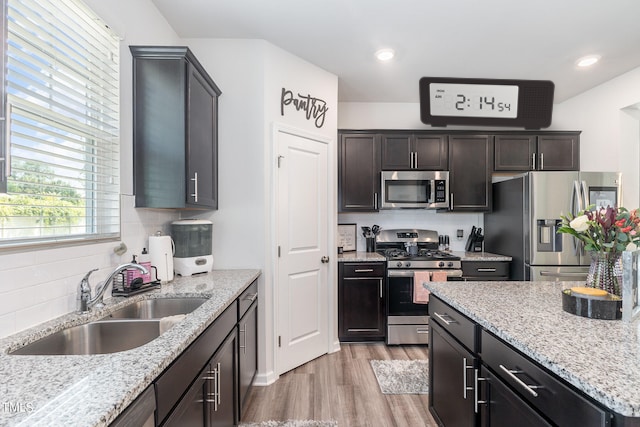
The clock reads 2.14.54
